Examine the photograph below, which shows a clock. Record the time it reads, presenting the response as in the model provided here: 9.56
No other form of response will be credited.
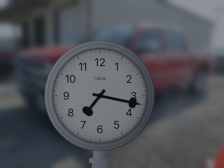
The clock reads 7.17
